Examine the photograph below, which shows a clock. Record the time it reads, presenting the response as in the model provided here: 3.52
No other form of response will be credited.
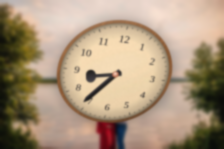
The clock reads 8.36
